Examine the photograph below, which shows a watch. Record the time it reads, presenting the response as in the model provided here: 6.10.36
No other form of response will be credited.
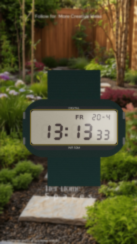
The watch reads 13.13.33
